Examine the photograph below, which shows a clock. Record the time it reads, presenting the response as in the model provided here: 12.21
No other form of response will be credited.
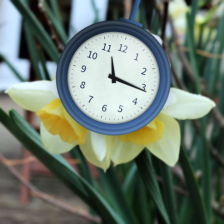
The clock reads 11.16
